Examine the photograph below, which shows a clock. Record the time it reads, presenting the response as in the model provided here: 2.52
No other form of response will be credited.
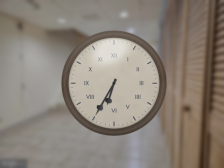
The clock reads 6.35
